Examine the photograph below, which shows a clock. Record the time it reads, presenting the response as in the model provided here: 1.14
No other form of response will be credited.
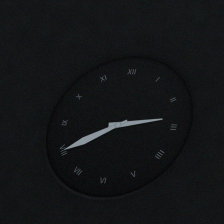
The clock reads 2.40
